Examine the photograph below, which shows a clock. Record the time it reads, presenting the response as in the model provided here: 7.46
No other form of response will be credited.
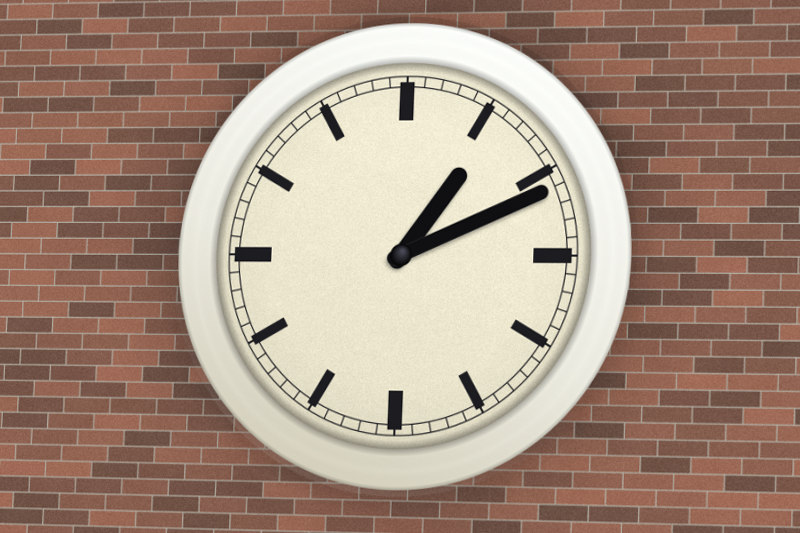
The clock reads 1.11
